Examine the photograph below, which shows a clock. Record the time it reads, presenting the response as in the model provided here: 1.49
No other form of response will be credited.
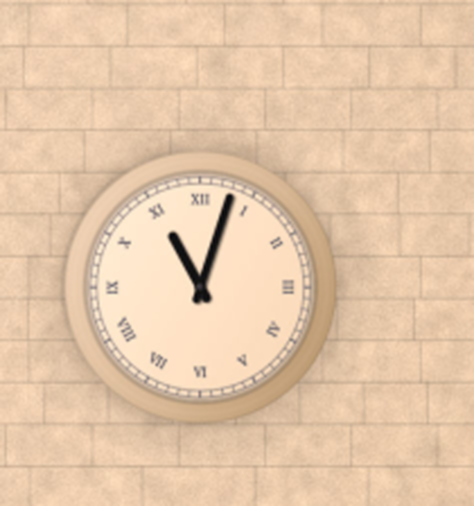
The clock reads 11.03
